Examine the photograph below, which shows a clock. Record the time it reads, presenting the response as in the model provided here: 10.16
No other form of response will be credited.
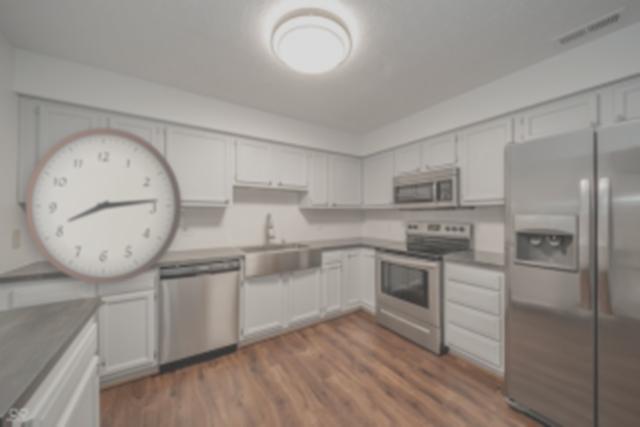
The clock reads 8.14
